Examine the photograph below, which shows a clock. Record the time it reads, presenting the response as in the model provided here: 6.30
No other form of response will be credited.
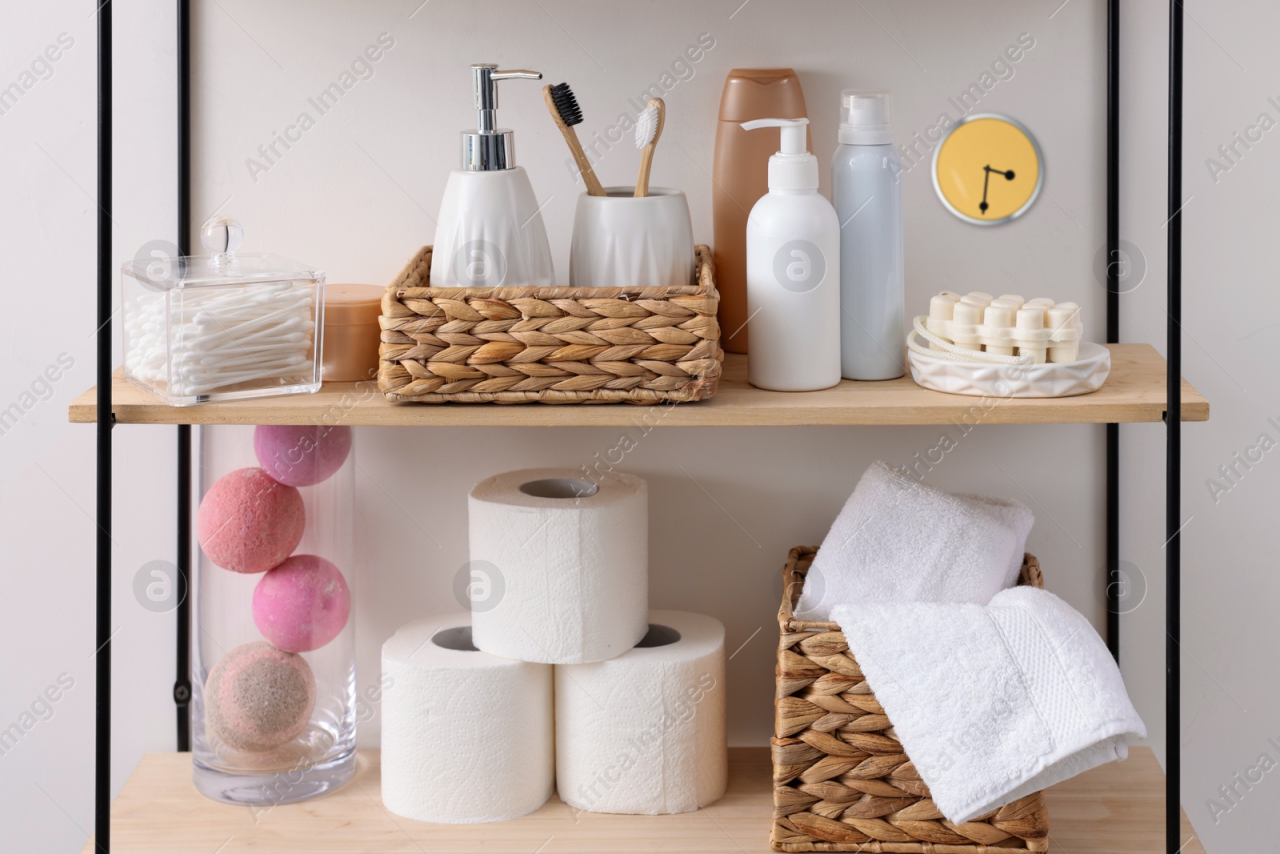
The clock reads 3.31
